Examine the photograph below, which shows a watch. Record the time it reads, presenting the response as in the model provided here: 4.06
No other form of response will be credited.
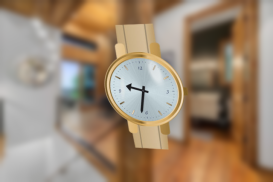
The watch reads 9.32
